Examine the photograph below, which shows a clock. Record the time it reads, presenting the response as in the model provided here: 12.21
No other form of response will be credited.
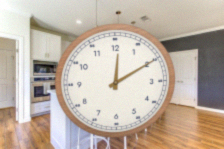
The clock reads 12.10
